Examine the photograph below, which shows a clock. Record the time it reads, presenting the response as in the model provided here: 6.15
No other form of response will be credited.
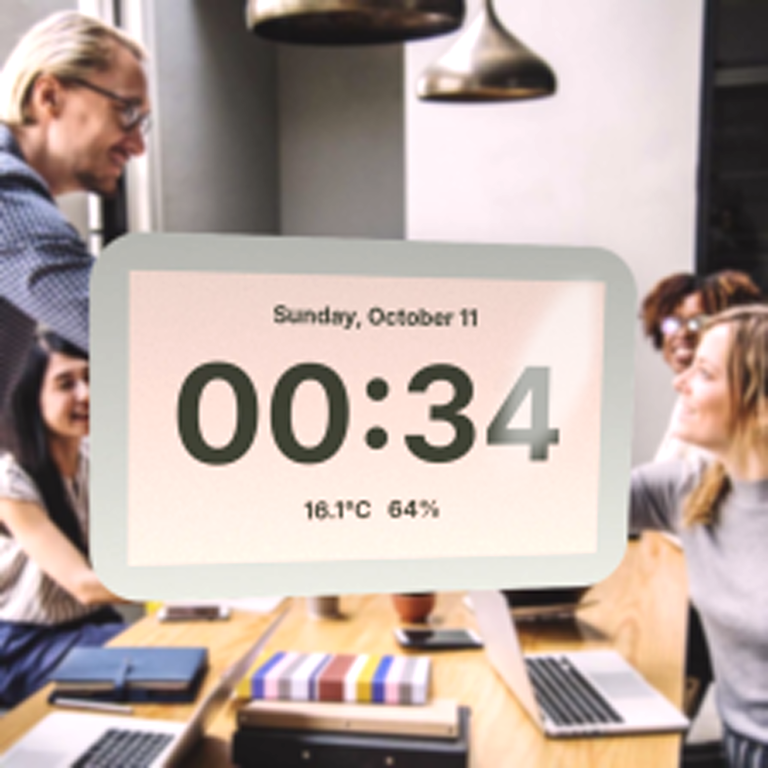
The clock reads 0.34
